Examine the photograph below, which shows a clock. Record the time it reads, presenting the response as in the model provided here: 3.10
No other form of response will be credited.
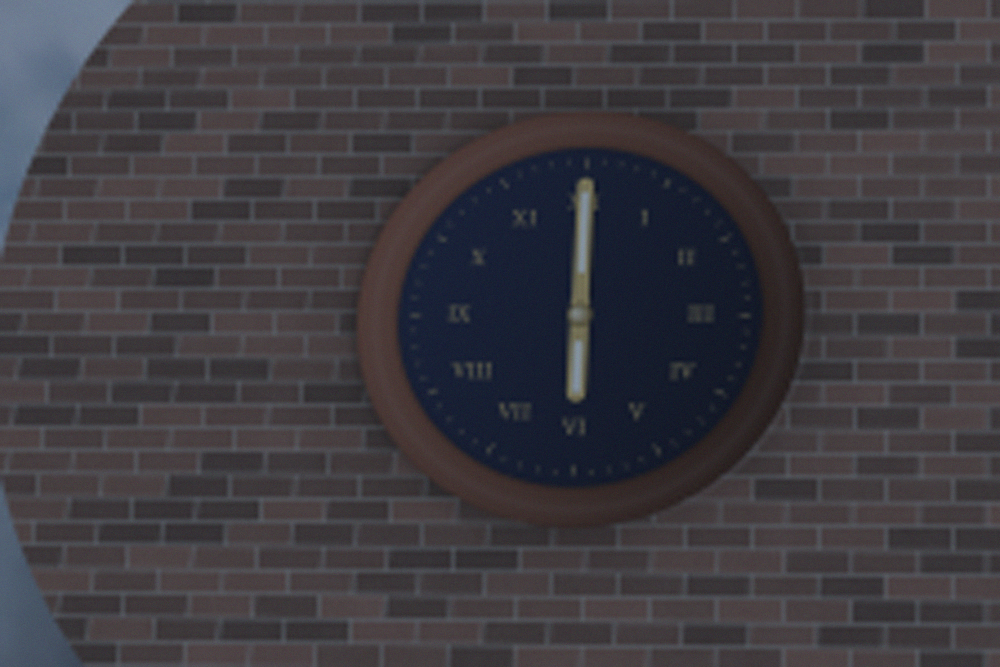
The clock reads 6.00
